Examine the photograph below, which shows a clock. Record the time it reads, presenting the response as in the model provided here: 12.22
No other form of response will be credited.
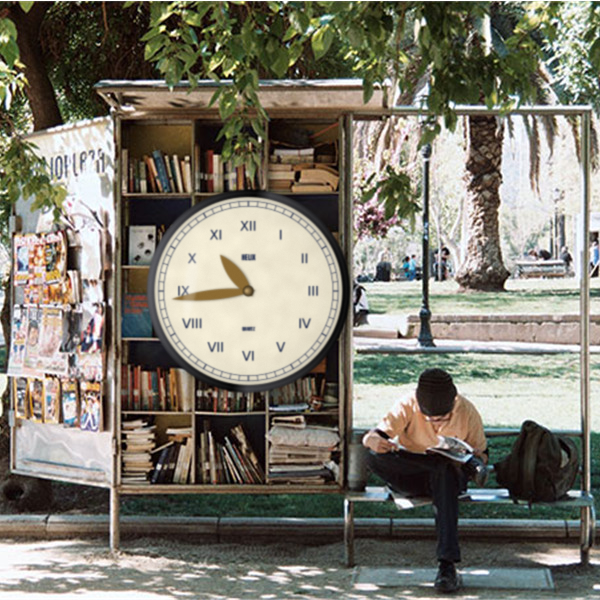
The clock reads 10.44
